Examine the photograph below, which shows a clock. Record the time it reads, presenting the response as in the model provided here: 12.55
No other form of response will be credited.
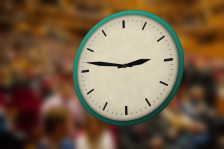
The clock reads 2.47
